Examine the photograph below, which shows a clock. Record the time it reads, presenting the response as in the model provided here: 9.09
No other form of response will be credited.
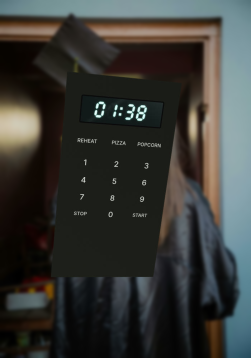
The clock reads 1.38
